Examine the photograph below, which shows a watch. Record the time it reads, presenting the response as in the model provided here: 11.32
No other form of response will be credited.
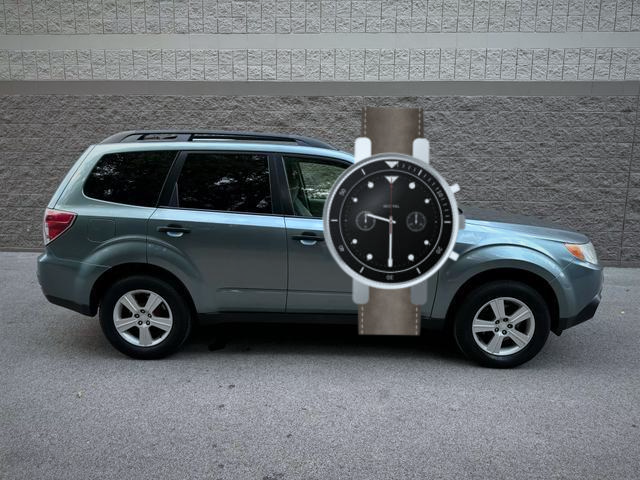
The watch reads 9.30
